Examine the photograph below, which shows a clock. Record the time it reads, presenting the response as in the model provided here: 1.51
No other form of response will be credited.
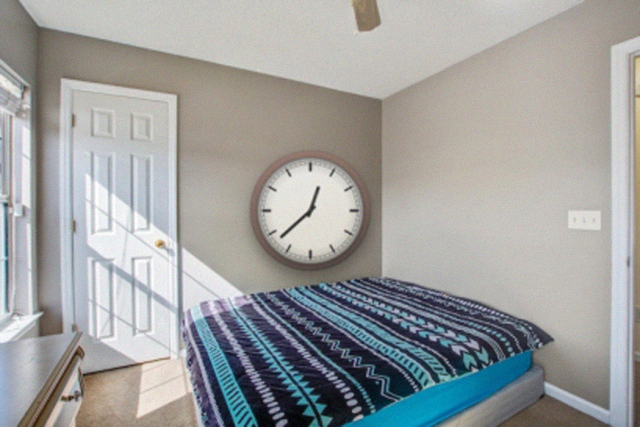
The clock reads 12.38
